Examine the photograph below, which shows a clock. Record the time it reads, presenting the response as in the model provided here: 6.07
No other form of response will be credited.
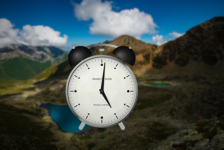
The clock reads 5.01
